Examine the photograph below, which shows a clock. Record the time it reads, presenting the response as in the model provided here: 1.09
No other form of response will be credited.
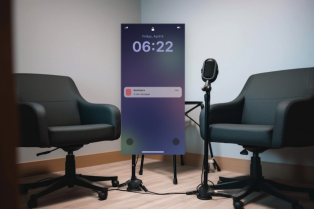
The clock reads 6.22
